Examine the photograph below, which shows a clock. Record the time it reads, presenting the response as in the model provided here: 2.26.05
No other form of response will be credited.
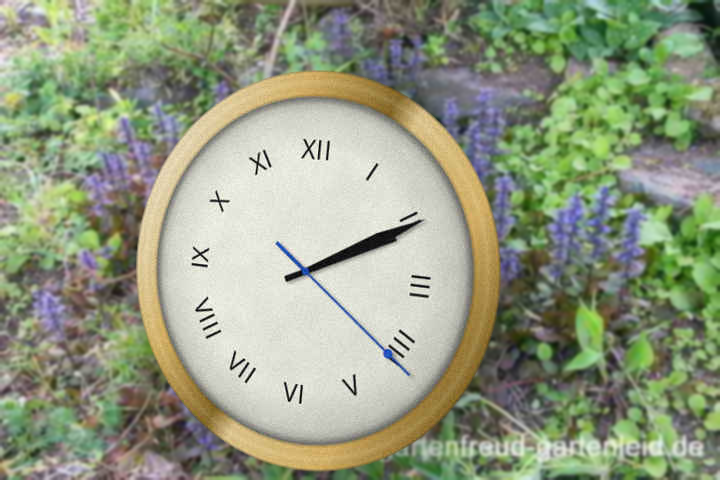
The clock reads 2.10.21
